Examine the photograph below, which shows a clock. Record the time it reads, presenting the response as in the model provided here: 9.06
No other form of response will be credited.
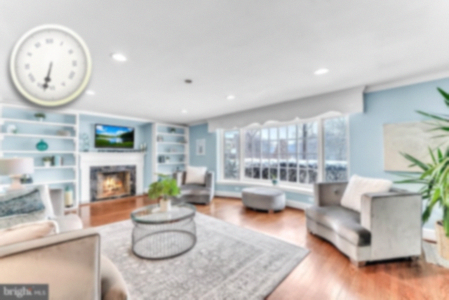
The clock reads 6.33
